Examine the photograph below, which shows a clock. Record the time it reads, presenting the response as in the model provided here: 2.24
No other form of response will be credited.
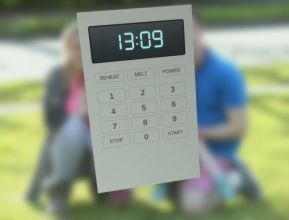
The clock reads 13.09
